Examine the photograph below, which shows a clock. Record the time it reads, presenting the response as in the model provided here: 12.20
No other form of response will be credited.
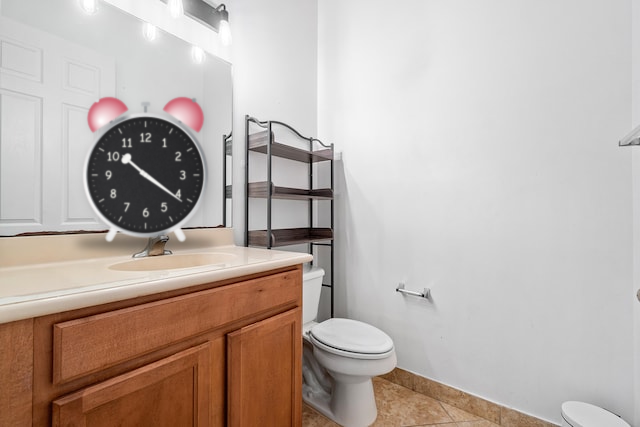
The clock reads 10.21
